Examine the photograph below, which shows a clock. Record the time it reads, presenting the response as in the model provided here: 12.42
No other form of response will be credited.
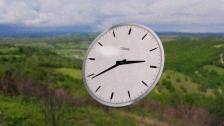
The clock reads 2.39
